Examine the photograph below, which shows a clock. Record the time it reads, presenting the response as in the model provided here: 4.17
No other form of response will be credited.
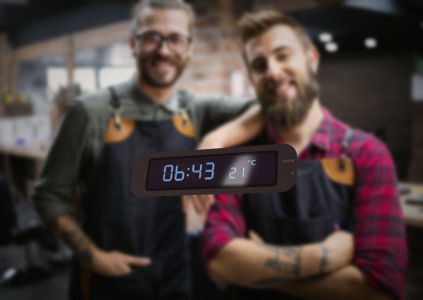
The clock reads 6.43
